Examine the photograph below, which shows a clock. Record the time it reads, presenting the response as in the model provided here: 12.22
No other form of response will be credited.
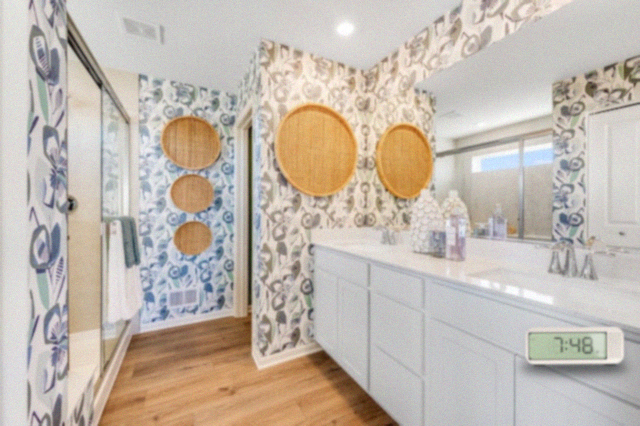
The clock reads 7.48
